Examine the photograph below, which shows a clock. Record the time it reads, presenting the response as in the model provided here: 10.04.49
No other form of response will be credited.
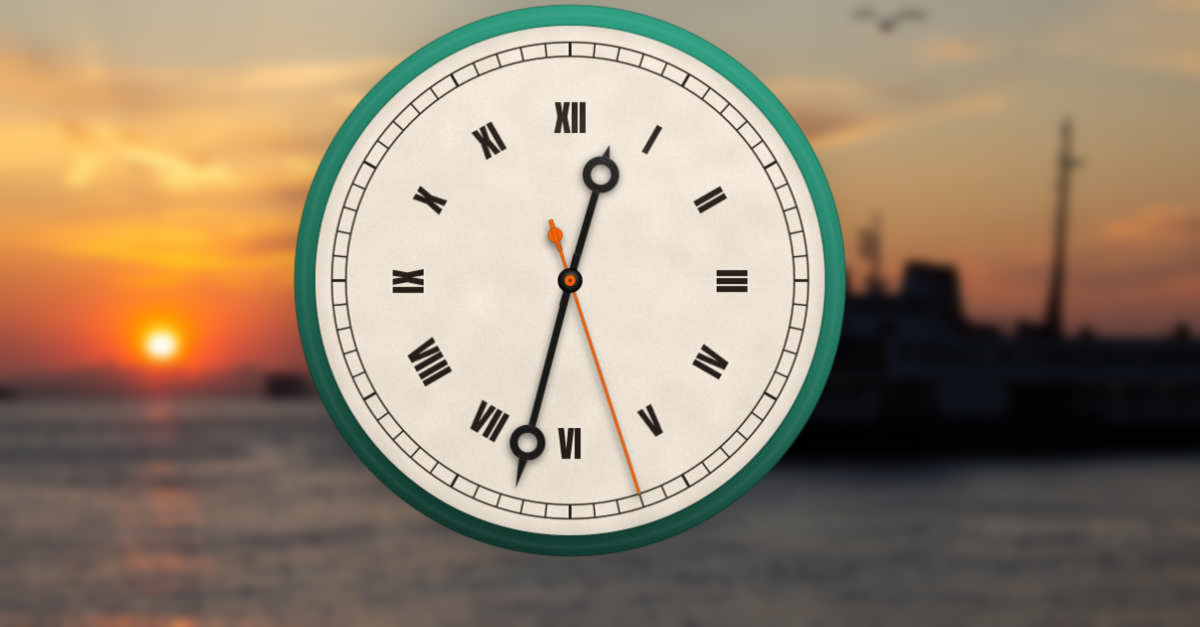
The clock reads 12.32.27
